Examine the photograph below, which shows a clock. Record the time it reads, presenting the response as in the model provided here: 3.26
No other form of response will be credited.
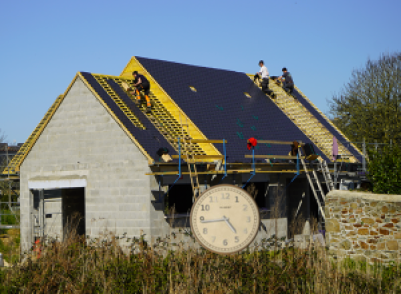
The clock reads 4.44
